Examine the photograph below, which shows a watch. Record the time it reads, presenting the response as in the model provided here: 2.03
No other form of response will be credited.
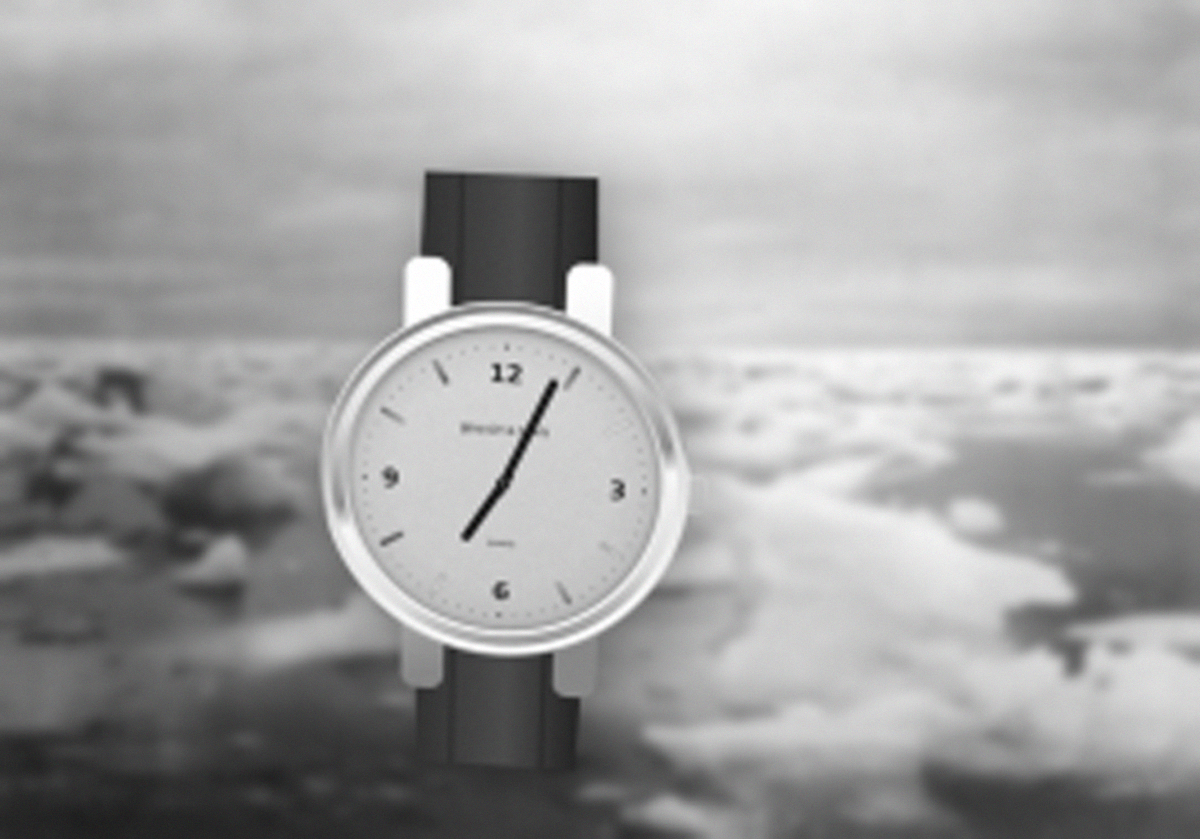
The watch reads 7.04
